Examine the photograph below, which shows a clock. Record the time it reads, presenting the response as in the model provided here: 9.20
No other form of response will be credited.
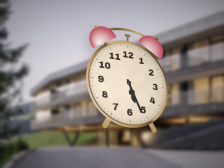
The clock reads 5.26
